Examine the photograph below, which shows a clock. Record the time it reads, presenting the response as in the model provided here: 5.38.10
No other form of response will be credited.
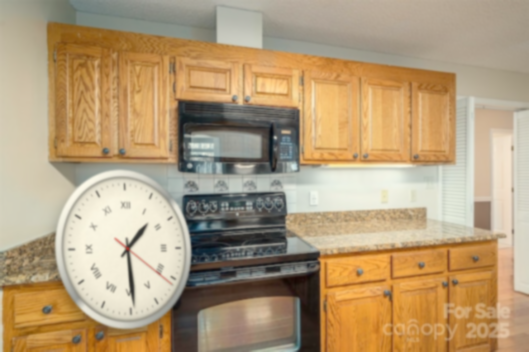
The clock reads 1.29.21
